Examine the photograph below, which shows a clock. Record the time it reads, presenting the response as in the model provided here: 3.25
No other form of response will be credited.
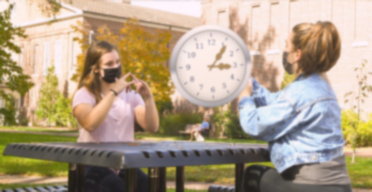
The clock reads 3.06
